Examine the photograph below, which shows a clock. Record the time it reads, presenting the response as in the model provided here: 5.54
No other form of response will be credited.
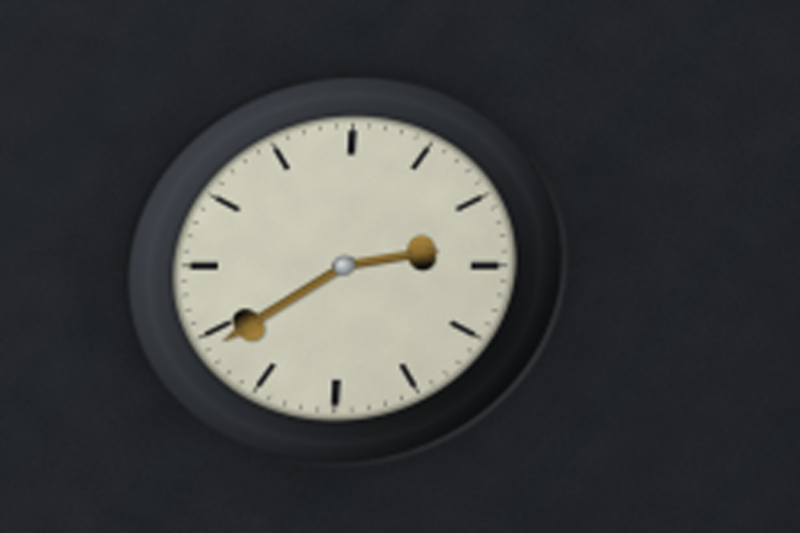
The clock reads 2.39
